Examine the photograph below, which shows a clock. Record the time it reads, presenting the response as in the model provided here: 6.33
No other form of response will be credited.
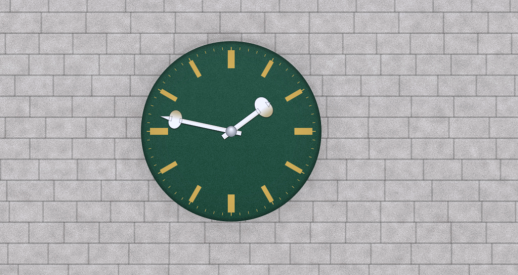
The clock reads 1.47
